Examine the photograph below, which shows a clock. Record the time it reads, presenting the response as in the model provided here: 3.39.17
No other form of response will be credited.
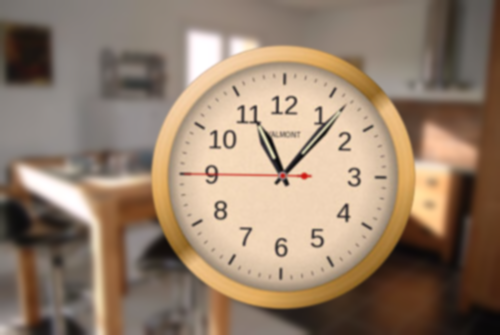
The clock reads 11.06.45
